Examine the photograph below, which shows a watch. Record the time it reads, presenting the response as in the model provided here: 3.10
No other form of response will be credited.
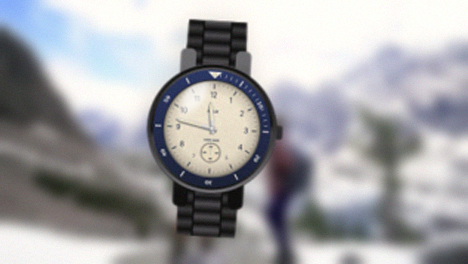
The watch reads 11.47
